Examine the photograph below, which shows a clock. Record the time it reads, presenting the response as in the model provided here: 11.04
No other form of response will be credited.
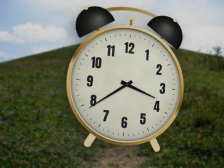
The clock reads 3.39
